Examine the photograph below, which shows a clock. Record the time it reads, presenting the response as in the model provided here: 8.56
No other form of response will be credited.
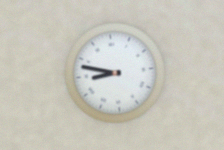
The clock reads 8.48
